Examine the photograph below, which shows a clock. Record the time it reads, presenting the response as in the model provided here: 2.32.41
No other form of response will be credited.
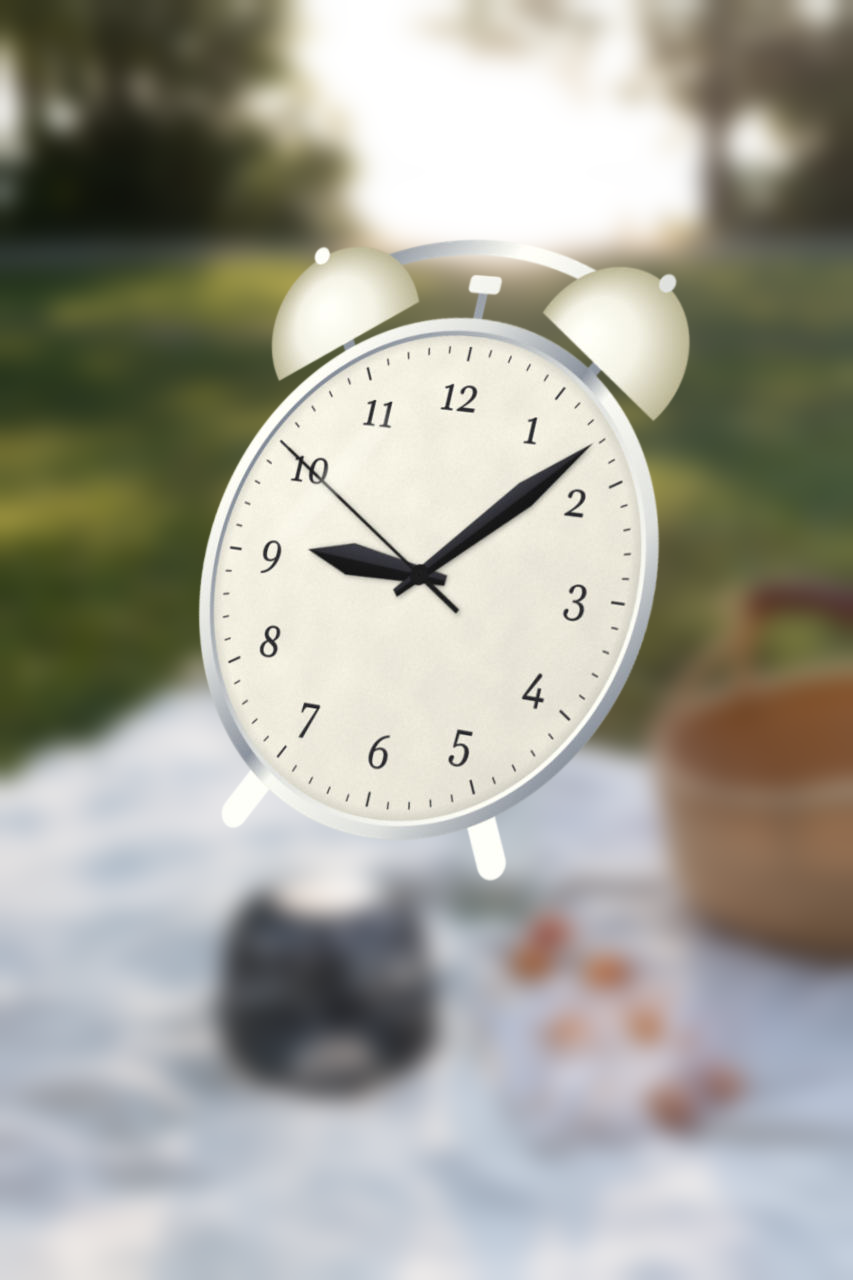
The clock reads 9.07.50
